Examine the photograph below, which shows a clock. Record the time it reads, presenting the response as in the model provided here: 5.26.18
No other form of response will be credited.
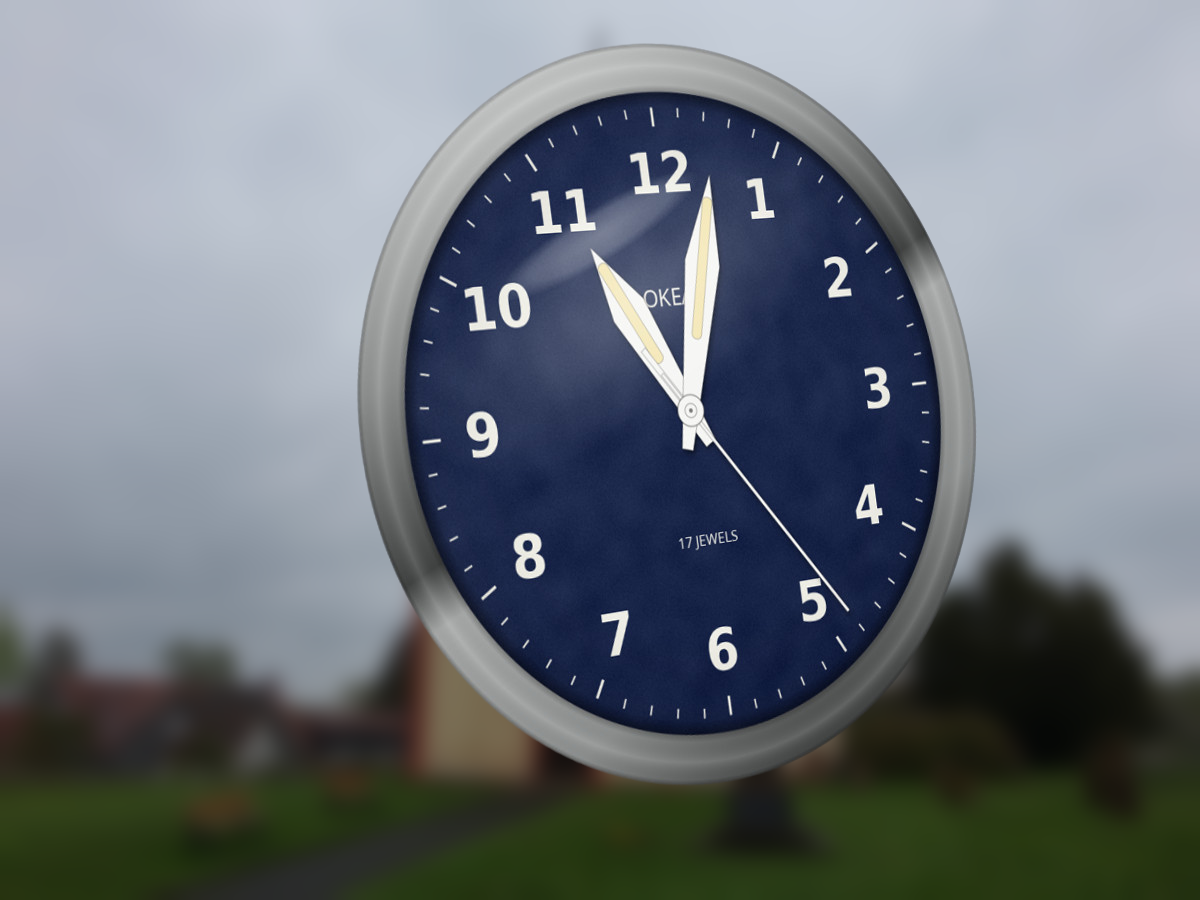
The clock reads 11.02.24
